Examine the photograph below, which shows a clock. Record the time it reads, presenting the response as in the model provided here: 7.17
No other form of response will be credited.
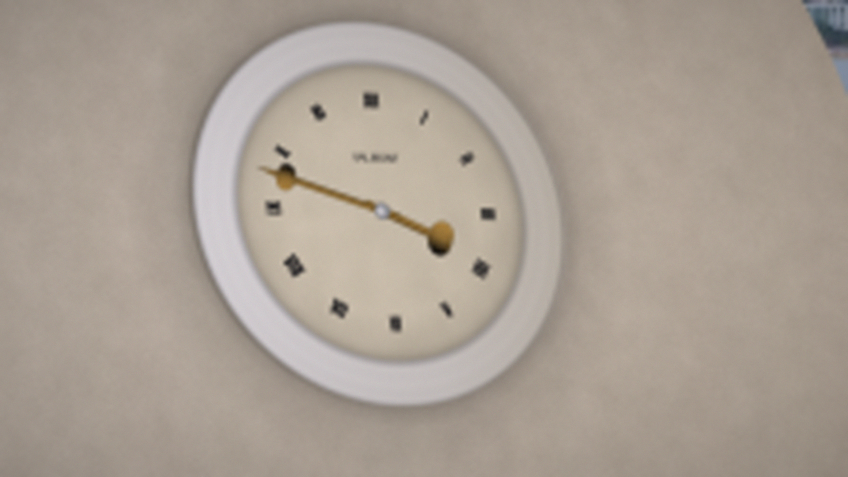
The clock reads 3.48
